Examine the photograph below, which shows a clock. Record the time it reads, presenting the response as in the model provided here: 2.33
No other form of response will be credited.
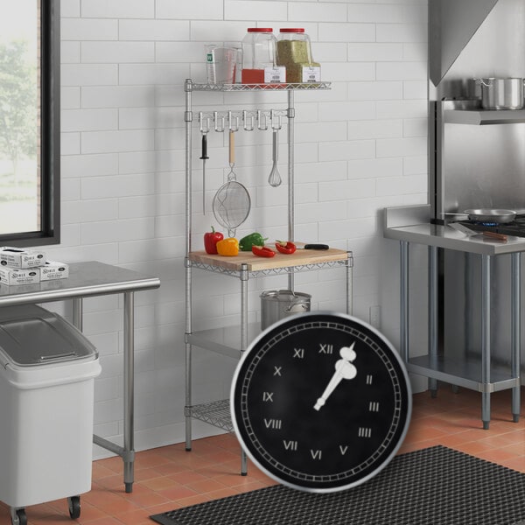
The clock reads 1.04
